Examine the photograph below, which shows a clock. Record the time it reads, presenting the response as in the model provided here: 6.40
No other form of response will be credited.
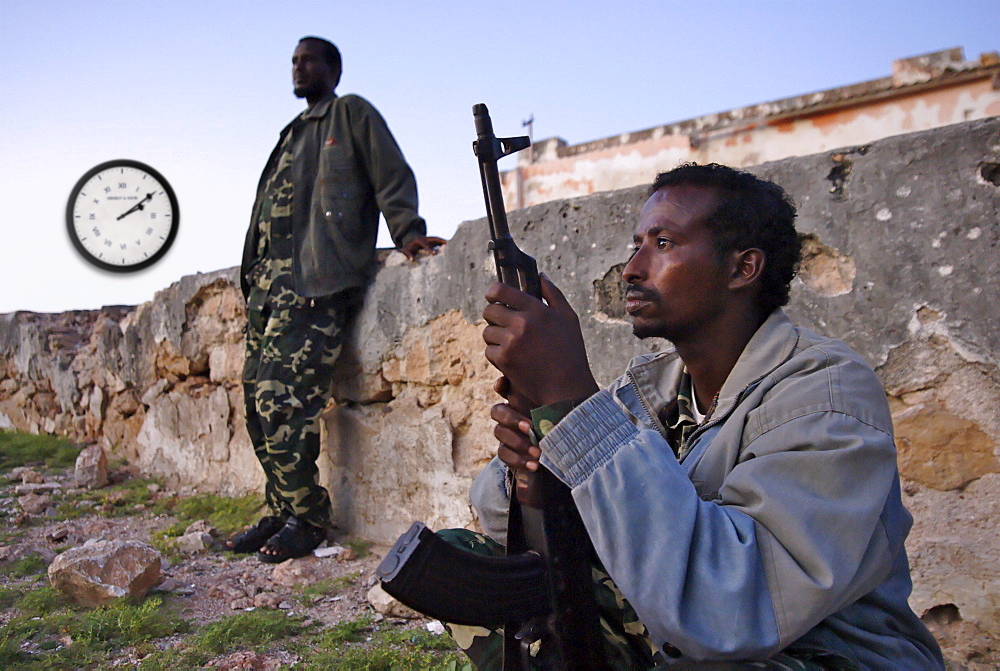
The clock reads 2.09
